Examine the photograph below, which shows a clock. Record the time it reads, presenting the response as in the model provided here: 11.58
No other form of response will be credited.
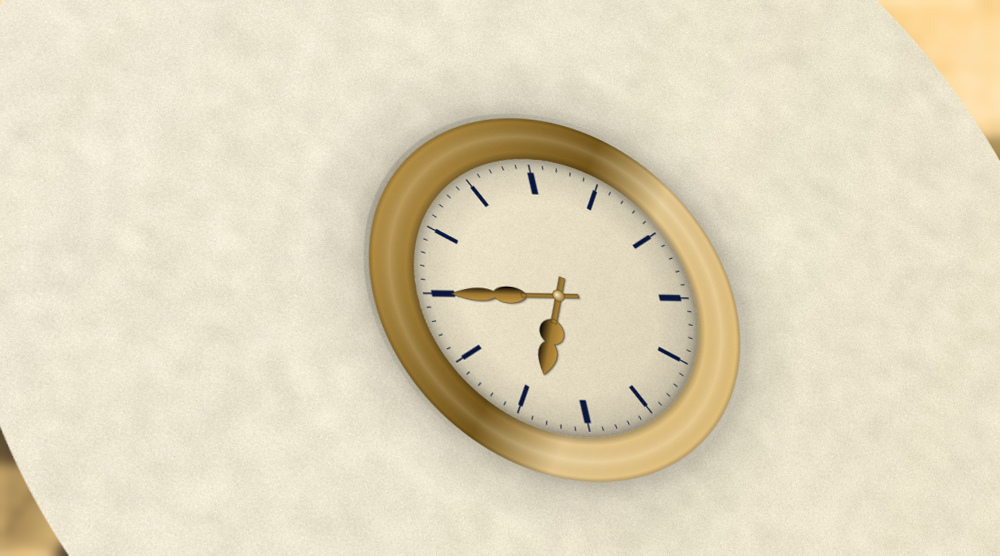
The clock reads 6.45
